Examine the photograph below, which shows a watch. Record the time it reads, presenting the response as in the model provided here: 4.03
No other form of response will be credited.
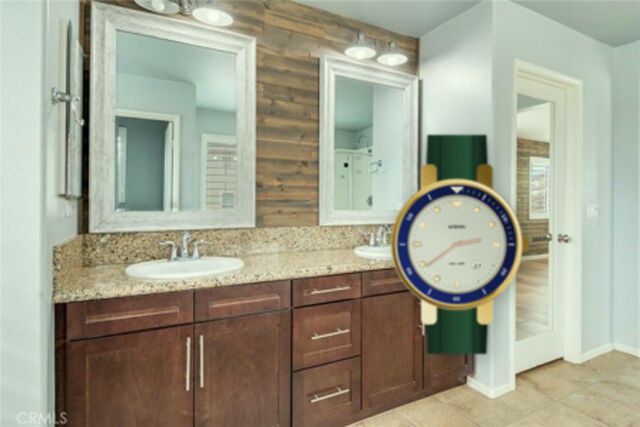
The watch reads 2.39
